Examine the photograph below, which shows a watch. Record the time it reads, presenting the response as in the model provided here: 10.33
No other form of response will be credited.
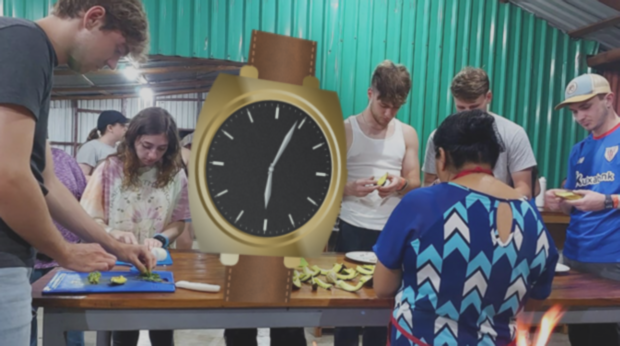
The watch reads 6.04
